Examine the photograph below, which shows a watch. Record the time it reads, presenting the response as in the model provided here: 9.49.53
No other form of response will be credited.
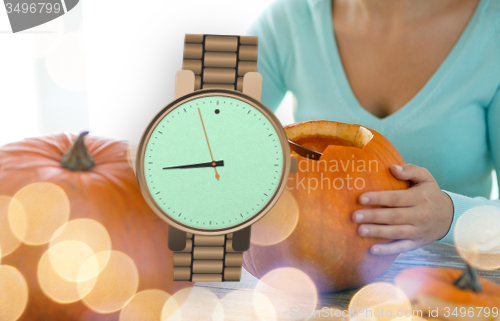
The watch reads 8.43.57
